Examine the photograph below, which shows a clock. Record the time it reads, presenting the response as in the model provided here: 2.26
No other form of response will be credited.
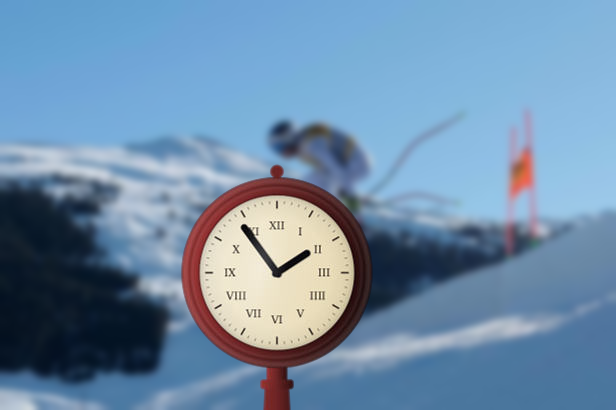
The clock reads 1.54
